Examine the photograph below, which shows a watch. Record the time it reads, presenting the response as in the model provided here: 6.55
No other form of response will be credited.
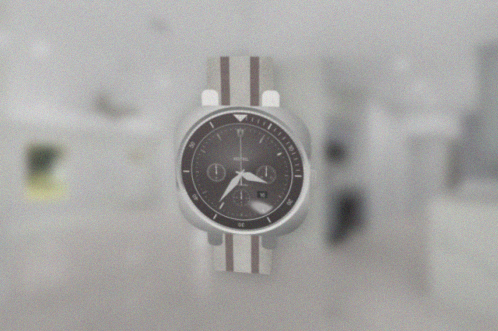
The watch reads 3.36
